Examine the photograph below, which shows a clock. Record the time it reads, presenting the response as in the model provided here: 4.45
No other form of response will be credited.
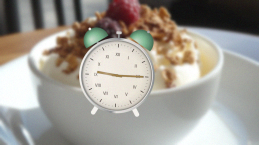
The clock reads 9.15
